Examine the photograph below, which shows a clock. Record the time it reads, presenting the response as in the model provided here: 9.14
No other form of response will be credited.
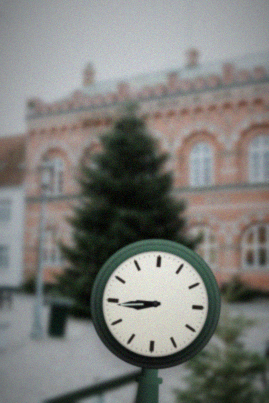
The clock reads 8.44
